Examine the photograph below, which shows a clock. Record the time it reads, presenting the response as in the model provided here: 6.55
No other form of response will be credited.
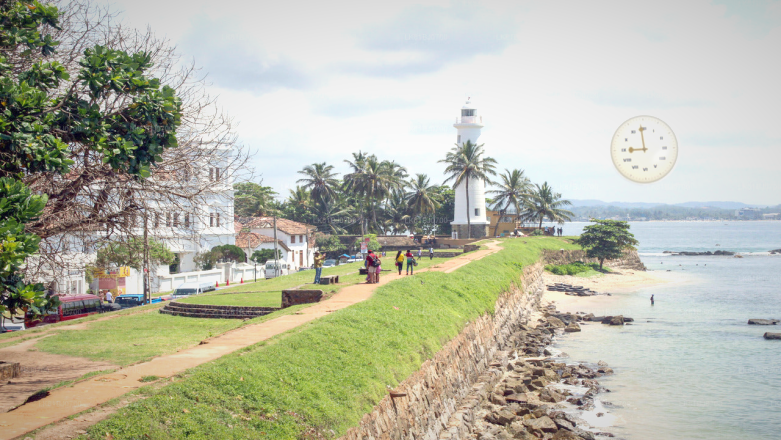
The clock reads 8.59
